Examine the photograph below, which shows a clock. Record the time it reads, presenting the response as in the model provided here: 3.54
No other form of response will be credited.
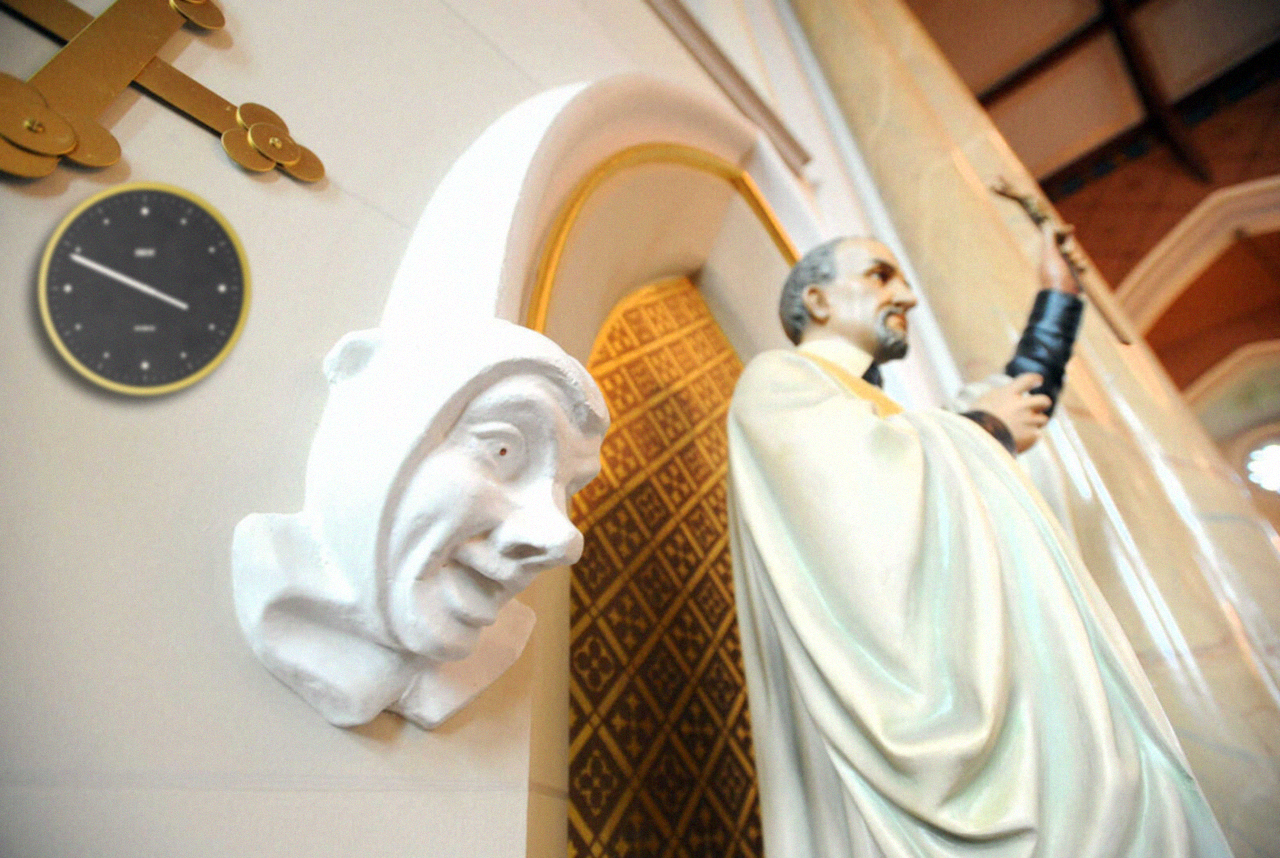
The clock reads 3.49
